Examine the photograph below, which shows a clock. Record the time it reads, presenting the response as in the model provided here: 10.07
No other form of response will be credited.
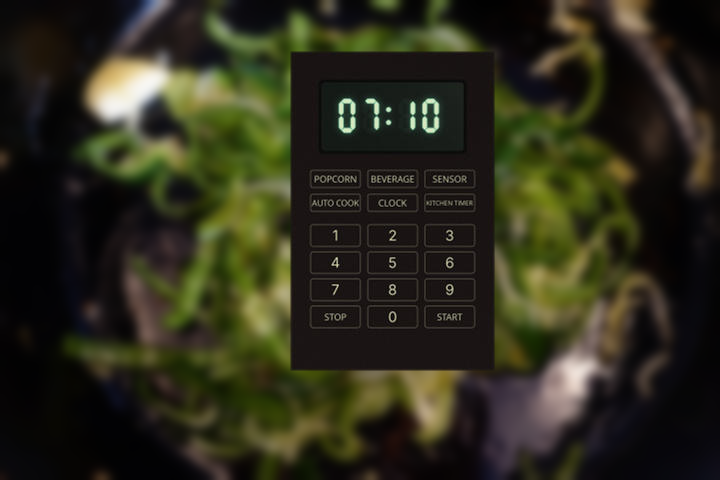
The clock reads 7.10
